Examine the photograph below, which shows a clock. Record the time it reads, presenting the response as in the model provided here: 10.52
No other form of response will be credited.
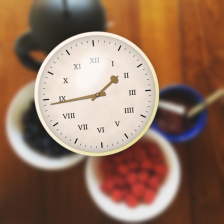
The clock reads 1.44
